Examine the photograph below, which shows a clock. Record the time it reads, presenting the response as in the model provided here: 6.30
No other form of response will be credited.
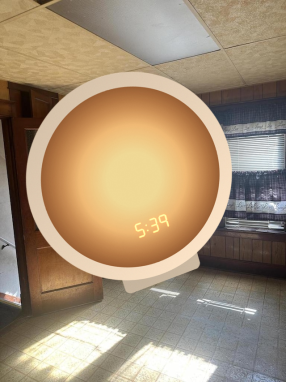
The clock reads 5.39
